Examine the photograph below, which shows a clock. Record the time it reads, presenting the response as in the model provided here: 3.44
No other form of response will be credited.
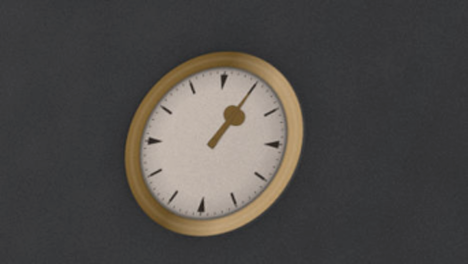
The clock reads 1.05
